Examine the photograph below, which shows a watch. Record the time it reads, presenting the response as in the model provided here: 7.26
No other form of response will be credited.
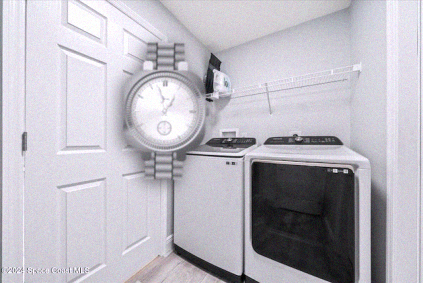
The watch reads 12.57
